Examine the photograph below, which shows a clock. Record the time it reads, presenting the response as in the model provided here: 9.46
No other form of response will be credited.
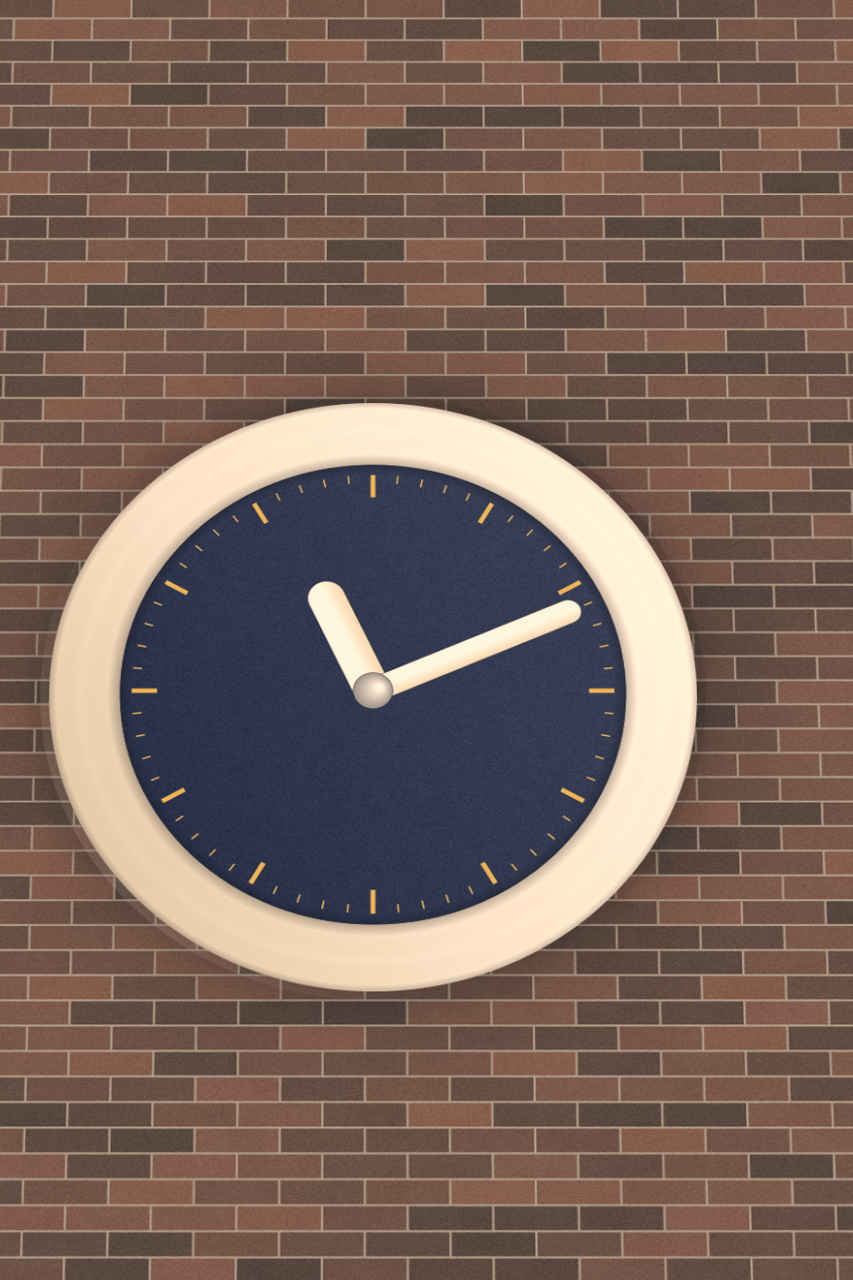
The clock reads 11.11
